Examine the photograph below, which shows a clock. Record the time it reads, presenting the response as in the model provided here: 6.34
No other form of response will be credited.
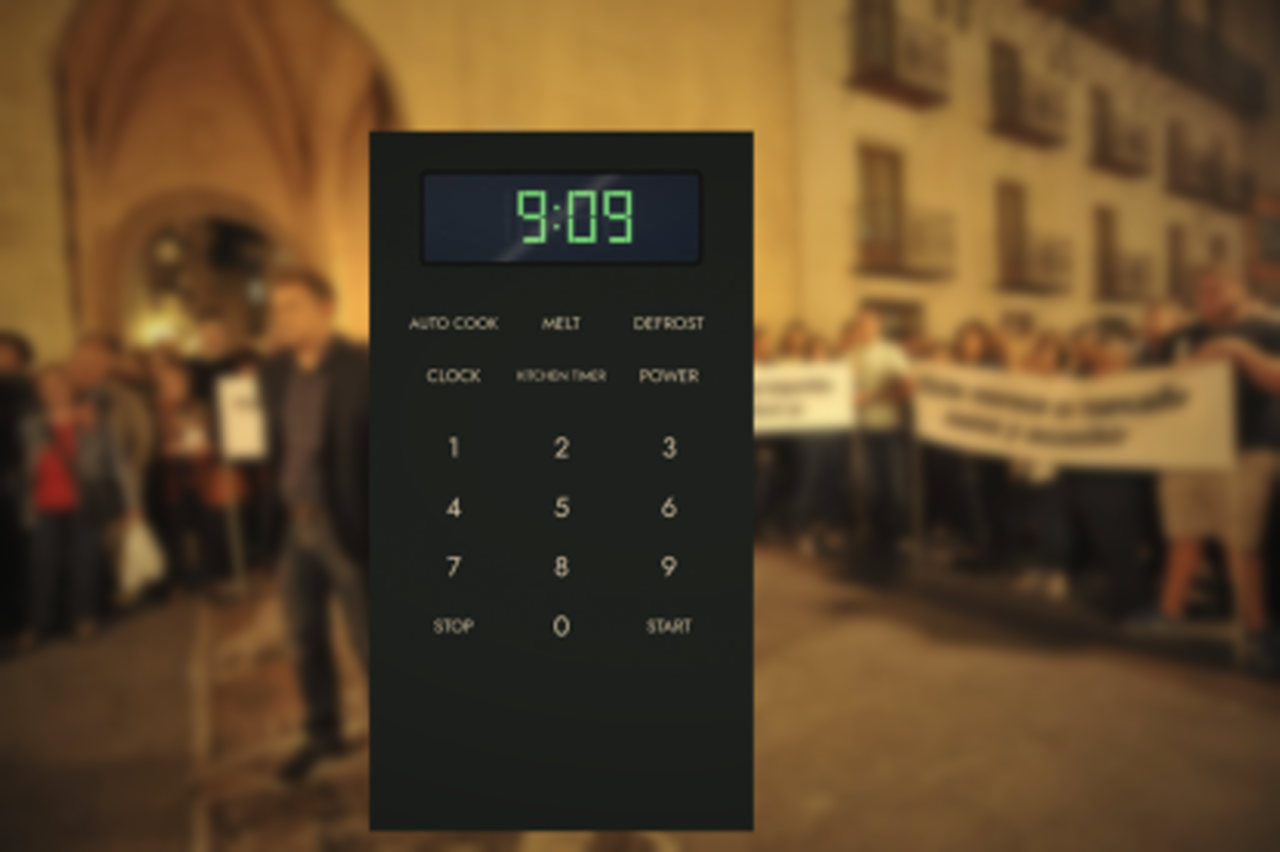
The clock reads 9.09
